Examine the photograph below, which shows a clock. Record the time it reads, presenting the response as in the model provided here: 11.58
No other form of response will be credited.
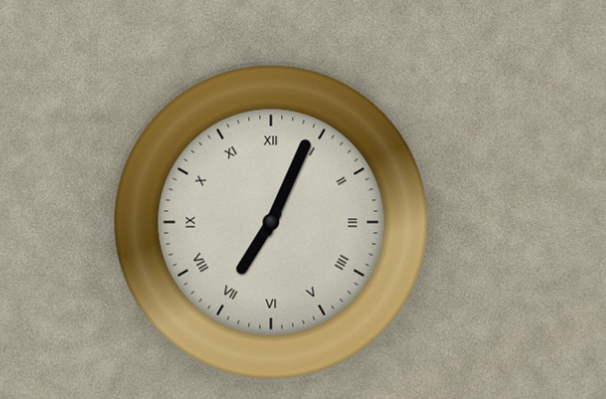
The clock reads 7.04
